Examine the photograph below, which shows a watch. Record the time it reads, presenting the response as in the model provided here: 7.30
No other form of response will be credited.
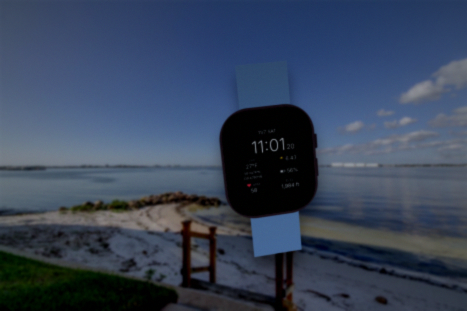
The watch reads 11.01
